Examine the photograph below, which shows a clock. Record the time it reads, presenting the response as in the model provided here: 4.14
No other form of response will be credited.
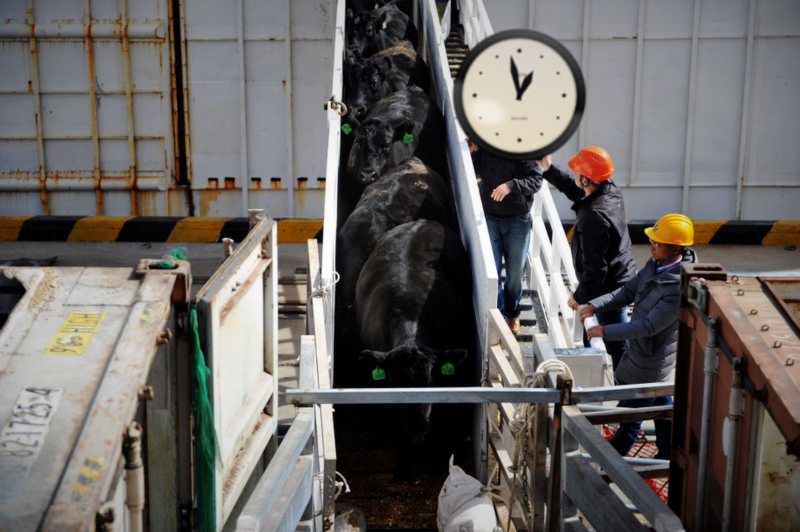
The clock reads 12.58
